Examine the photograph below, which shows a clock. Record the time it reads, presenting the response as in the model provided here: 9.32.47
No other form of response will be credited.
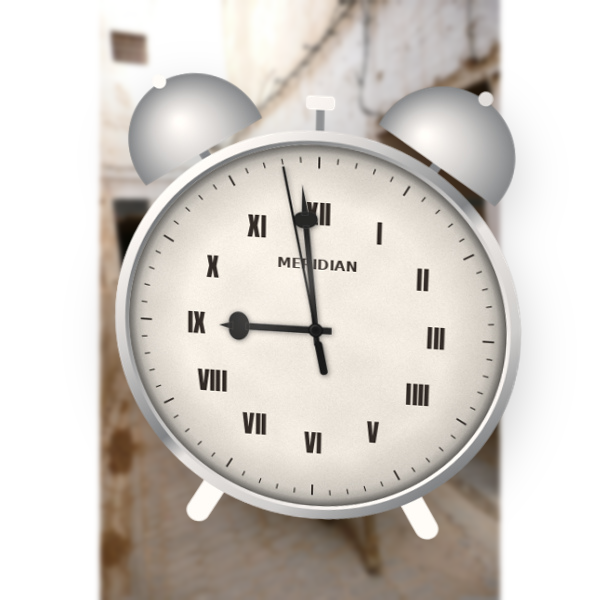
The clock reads 8.58.58
